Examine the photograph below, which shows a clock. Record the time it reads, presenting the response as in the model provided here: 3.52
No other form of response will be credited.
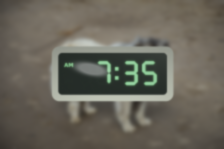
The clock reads 7.35
